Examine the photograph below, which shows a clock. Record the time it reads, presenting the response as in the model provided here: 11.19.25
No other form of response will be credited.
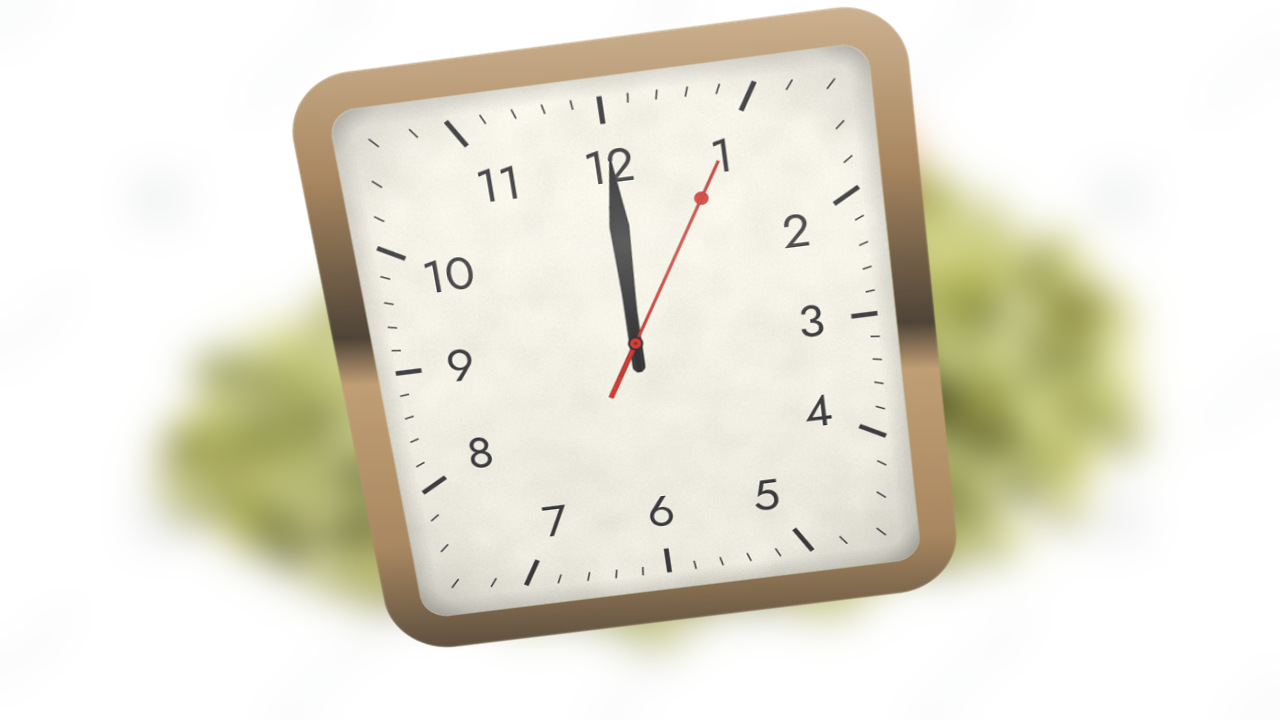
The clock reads 12.00.05
